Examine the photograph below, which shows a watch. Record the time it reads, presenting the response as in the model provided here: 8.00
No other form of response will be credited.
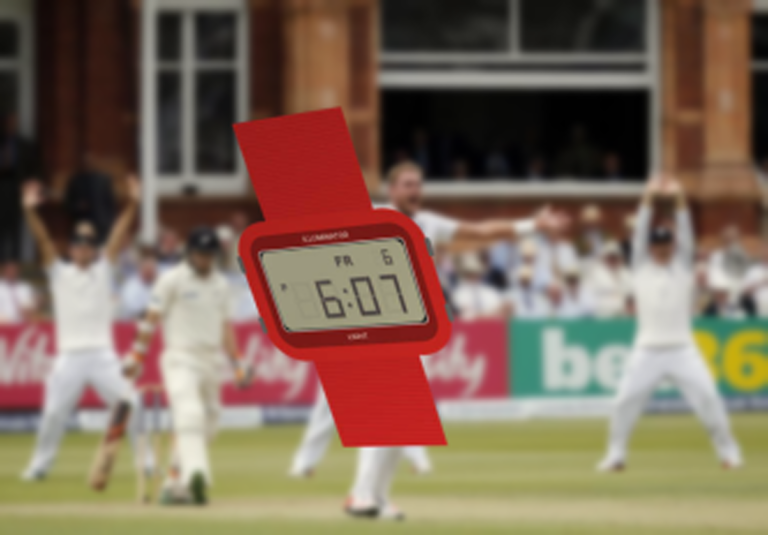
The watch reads 6.07
